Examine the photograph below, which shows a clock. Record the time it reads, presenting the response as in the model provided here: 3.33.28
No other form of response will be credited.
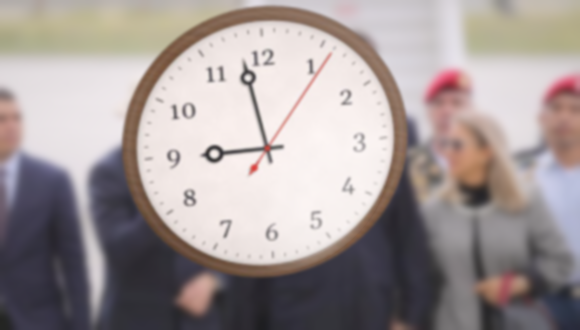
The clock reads 8.58.06
